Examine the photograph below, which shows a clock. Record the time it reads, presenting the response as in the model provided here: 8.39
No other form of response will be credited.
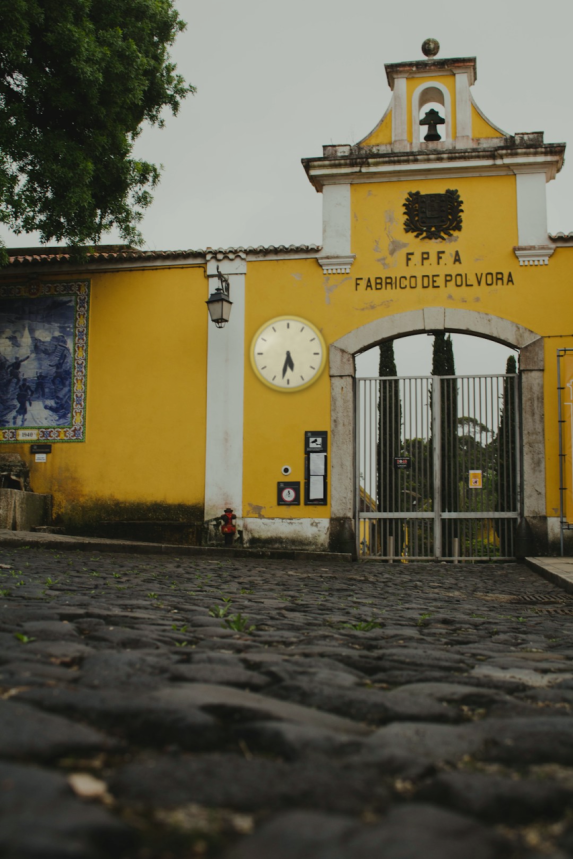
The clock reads 5.32
